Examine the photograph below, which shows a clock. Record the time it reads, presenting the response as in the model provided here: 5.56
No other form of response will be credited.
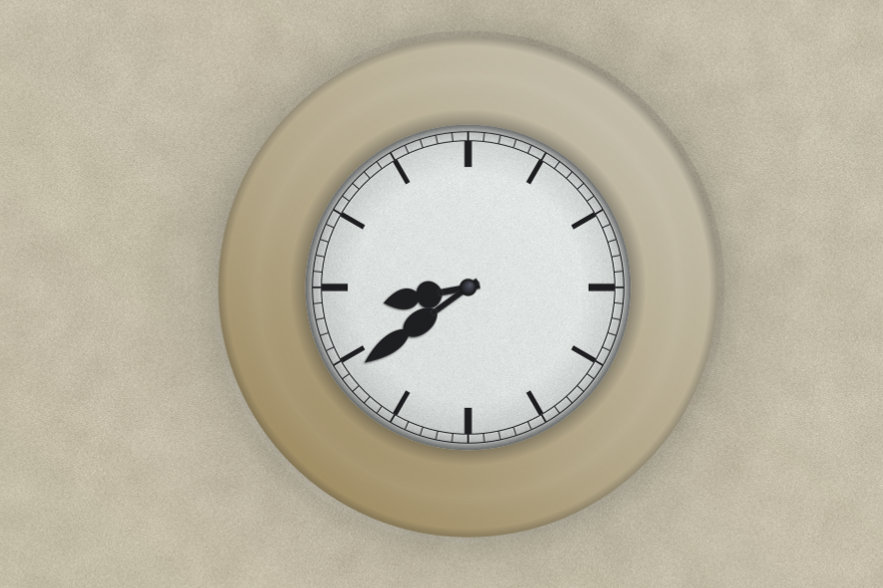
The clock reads 8.39
